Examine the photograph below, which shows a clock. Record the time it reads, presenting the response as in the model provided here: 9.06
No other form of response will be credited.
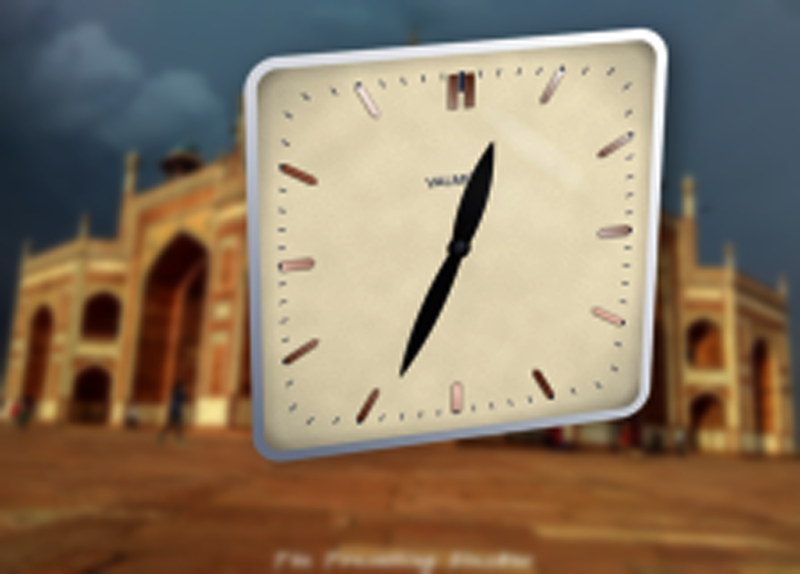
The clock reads 12.34
